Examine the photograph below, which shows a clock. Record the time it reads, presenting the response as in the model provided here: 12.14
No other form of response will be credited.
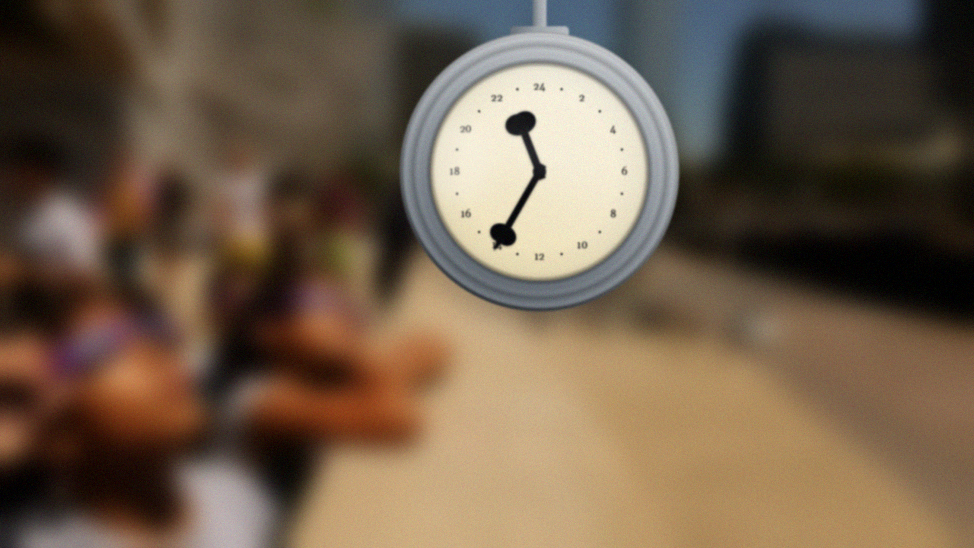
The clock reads 22.35
